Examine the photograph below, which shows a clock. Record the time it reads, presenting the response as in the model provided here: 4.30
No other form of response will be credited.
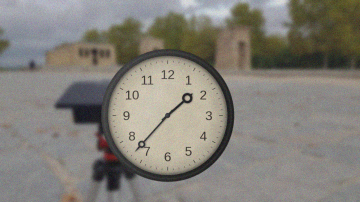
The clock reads 1.37
